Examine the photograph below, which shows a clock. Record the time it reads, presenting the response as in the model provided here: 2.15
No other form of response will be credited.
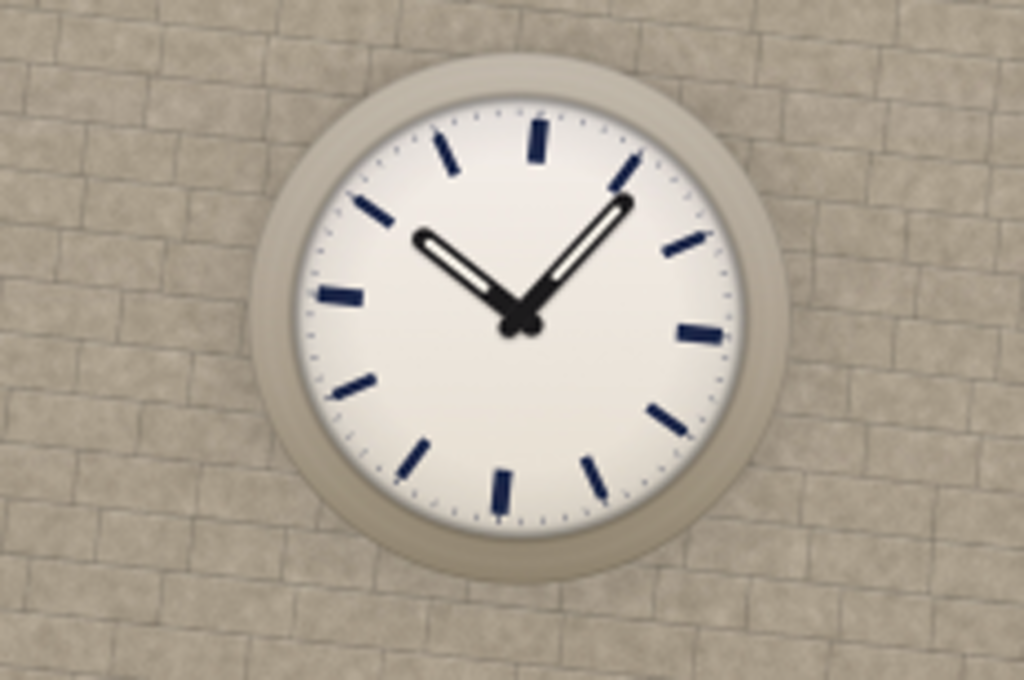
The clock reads 10.06
